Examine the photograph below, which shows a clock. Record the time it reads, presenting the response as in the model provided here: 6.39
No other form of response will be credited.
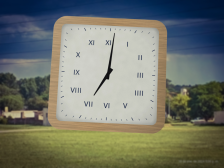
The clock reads 7.01
